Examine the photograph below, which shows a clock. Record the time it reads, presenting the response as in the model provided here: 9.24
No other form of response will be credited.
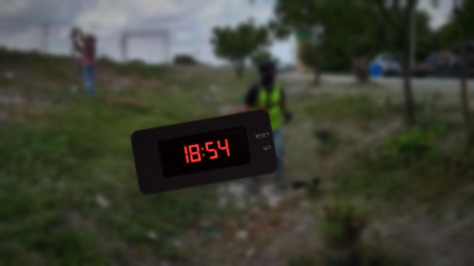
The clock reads 18.54
